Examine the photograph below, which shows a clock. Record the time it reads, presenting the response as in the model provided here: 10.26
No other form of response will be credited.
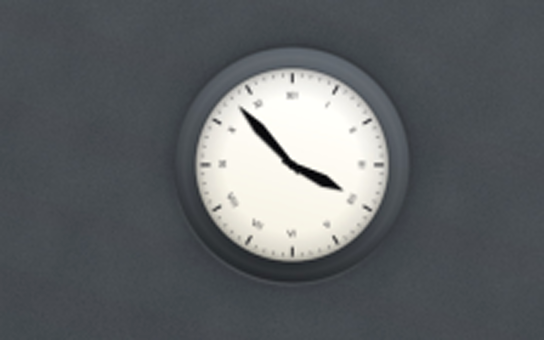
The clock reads 3.53
